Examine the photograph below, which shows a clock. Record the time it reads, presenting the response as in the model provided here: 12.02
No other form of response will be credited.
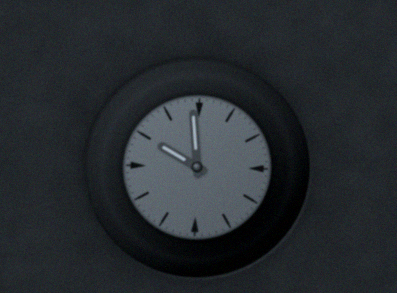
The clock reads 9.59
